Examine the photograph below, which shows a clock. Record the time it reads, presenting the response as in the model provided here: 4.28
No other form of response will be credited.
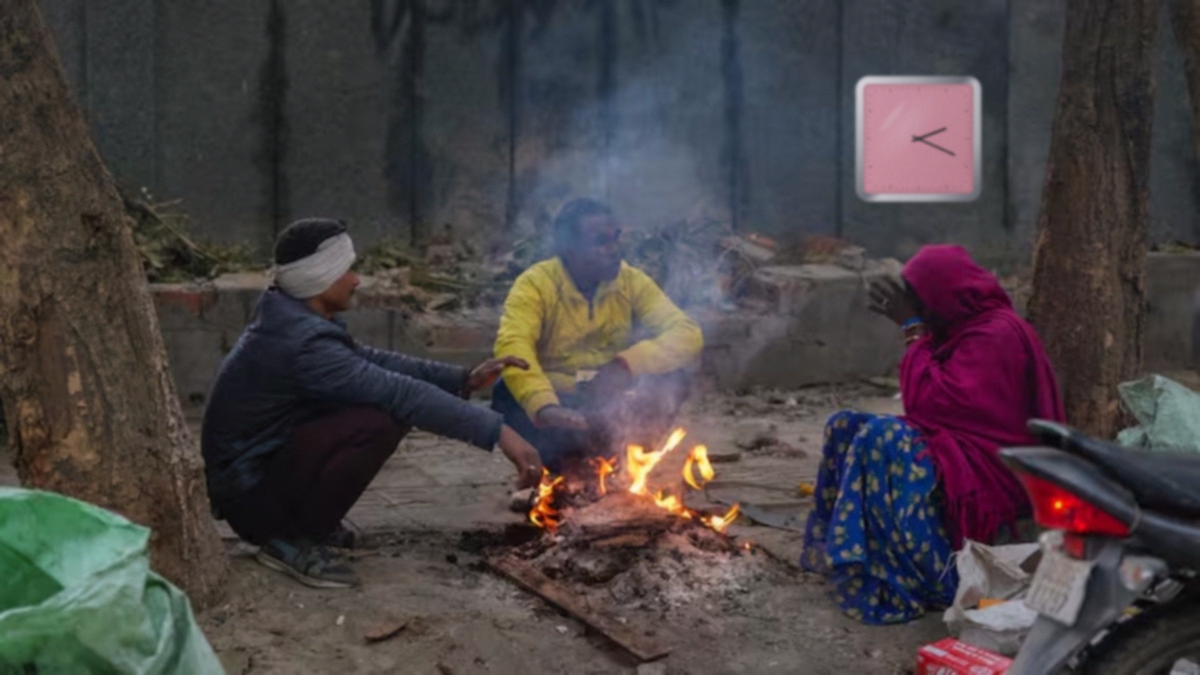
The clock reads 2.19
